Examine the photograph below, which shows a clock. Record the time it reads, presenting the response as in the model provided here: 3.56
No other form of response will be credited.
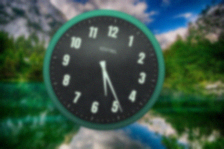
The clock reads 5.24
